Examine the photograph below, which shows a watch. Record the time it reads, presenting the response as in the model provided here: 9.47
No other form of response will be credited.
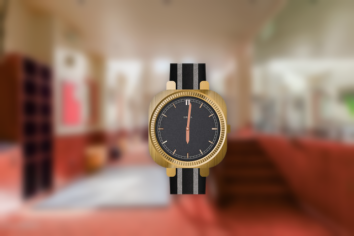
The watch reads 6.01
